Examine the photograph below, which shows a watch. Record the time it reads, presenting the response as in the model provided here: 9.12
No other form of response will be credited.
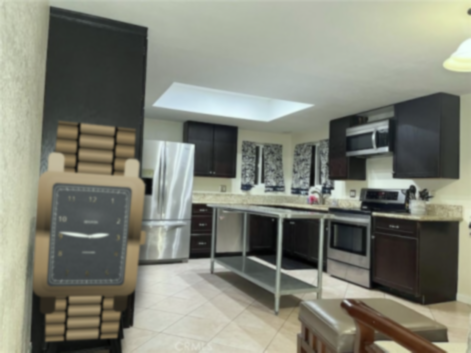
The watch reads 2.46
